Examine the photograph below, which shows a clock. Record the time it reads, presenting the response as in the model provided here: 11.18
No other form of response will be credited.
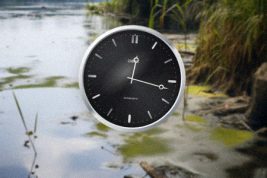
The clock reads 12.17
